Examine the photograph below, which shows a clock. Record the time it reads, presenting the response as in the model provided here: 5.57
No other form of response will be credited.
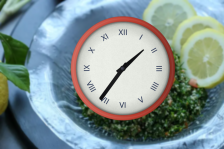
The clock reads 1.36
